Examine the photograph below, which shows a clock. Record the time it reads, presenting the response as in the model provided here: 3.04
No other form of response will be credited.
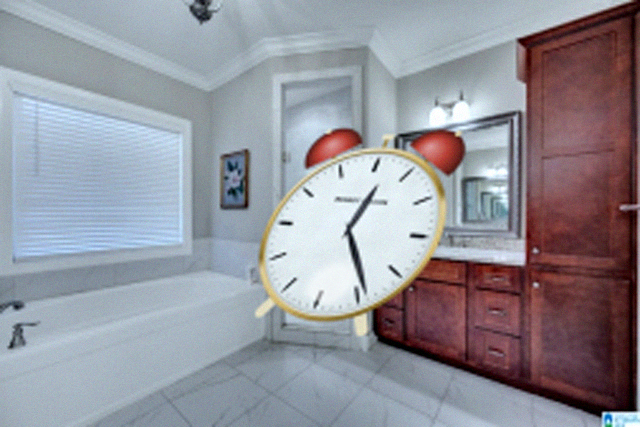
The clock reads 12.24
